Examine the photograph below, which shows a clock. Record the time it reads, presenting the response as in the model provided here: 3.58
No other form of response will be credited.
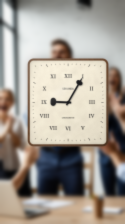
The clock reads 9.05
